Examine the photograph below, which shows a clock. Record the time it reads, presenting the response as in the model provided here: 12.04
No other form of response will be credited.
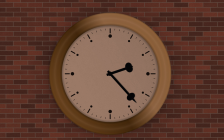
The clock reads 2.23
